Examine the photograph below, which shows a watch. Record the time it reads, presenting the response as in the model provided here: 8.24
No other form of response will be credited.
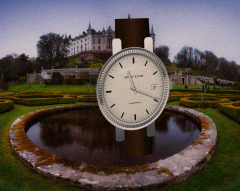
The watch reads 11.19
